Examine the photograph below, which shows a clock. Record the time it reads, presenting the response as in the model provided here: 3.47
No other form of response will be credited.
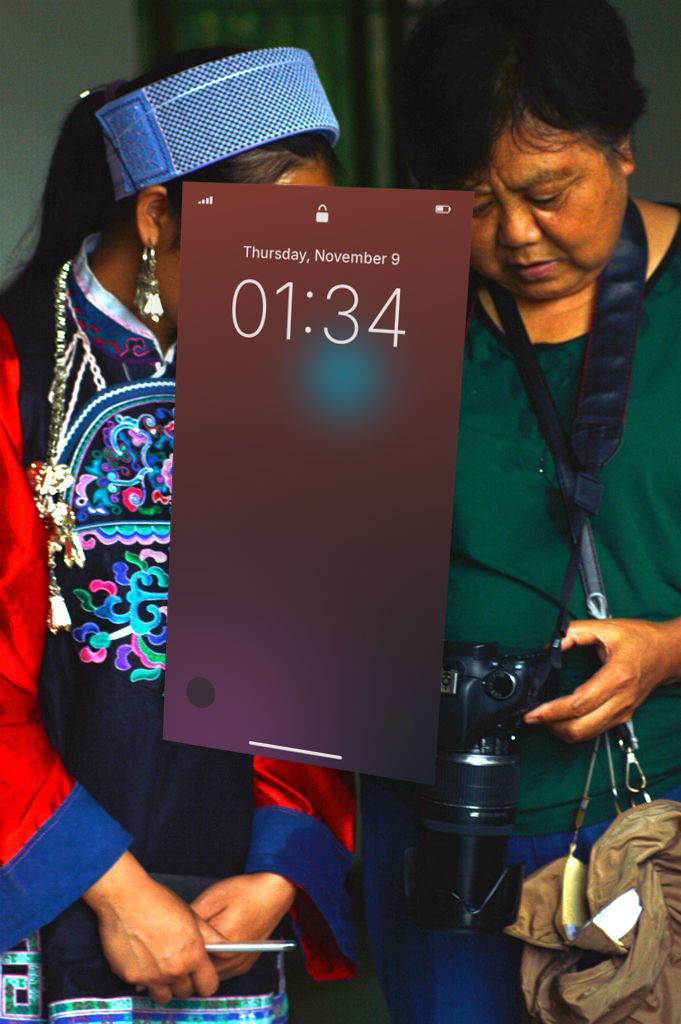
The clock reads 1.34
